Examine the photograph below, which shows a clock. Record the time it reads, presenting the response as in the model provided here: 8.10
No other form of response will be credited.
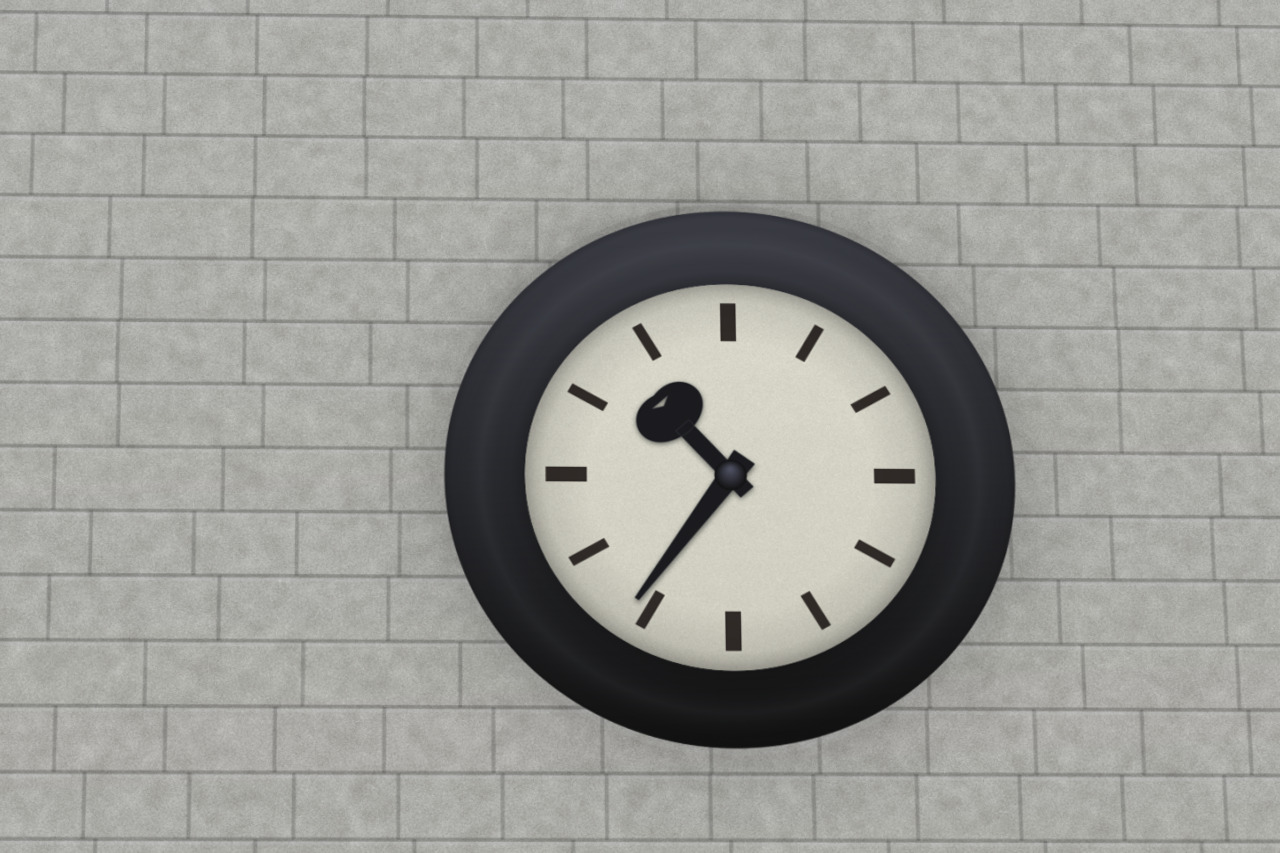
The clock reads 10.36
